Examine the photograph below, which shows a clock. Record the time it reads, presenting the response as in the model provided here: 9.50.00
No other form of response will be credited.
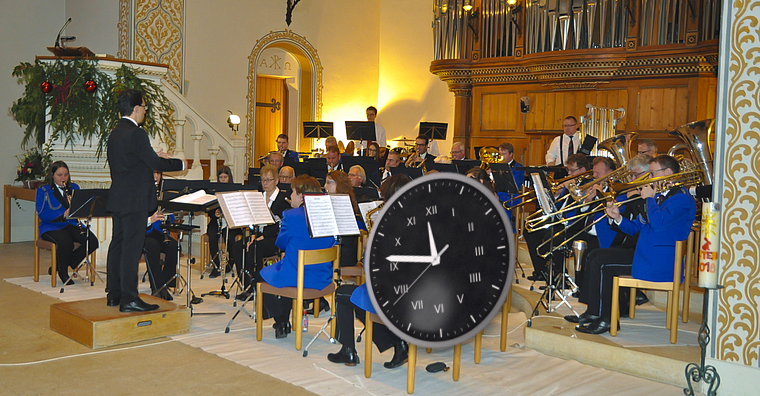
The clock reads 11.46.39
